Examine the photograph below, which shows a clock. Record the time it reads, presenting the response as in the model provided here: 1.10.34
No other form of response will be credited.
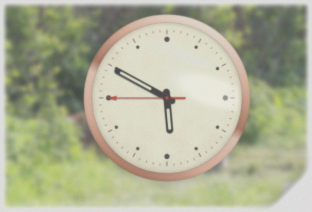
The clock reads 5.49.45
